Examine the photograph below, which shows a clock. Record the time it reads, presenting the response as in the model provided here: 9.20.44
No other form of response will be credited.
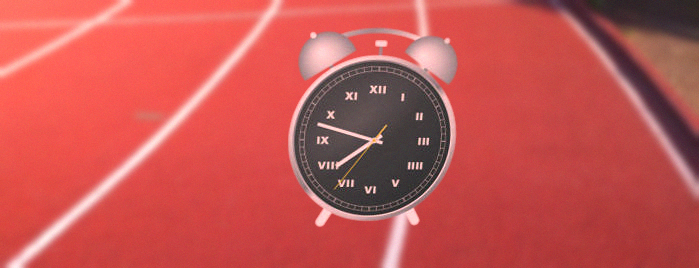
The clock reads 7.47.36
